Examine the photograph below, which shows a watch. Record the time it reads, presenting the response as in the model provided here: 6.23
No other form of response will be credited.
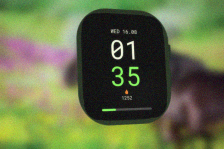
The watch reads 1.35
